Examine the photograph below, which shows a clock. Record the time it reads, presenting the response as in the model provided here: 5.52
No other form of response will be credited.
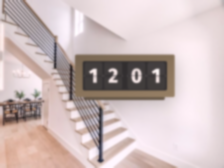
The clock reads 12.01
